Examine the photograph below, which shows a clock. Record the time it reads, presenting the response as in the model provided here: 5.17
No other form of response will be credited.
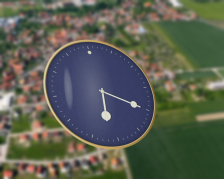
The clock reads 6.20
